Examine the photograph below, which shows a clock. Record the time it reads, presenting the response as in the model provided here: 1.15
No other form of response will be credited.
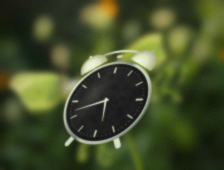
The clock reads 5.42
